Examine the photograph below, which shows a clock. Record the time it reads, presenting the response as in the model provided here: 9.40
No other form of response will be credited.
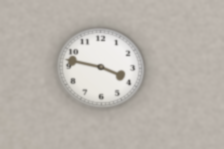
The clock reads 3.47
